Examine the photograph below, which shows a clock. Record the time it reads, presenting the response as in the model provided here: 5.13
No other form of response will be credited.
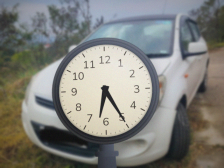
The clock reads 6.25
